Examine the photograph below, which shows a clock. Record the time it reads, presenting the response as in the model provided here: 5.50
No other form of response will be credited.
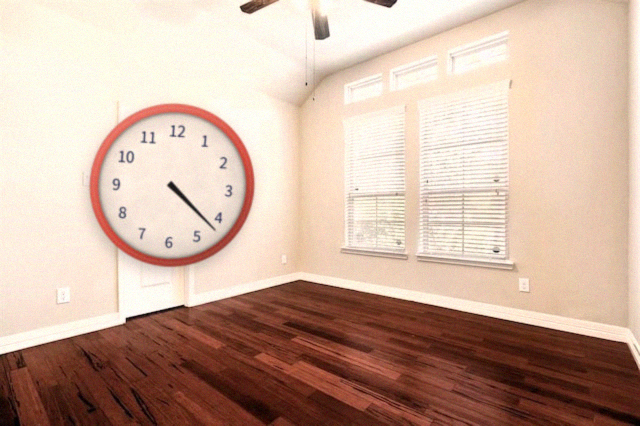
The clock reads 4.22
